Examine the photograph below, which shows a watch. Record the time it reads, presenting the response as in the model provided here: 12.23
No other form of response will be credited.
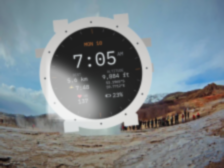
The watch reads 7.05
